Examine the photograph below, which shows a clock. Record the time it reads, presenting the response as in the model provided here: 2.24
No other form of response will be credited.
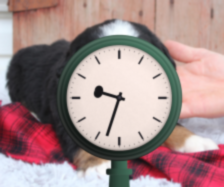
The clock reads 9.33
